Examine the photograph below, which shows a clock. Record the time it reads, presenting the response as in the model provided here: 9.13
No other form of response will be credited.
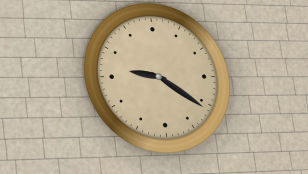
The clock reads 9.21
